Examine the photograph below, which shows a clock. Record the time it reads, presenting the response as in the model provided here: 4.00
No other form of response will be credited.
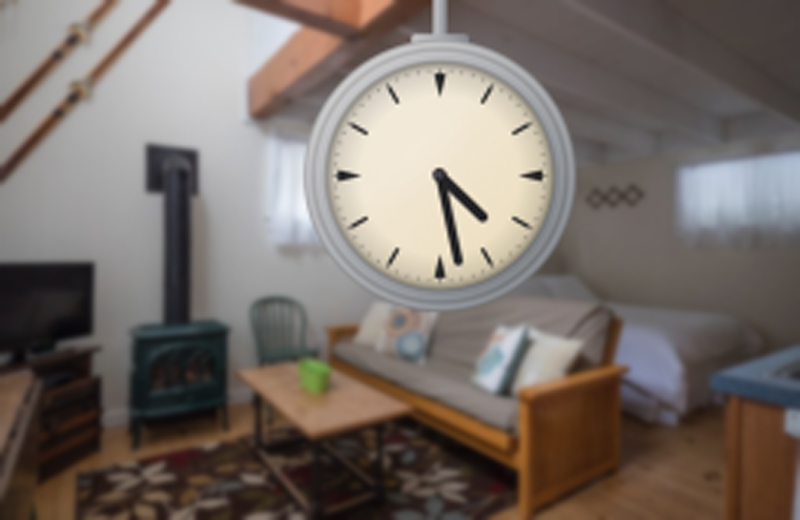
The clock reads 4.28
